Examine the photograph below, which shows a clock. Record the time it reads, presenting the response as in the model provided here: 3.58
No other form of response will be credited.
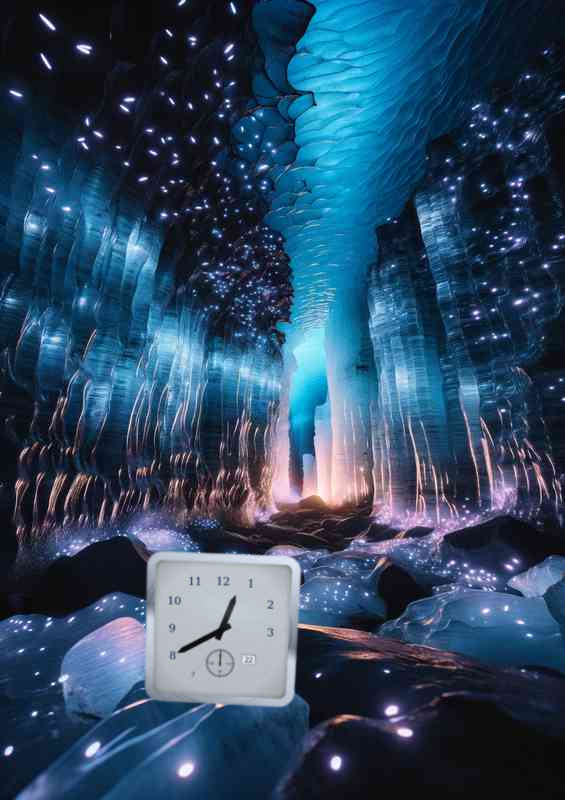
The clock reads 12.40
